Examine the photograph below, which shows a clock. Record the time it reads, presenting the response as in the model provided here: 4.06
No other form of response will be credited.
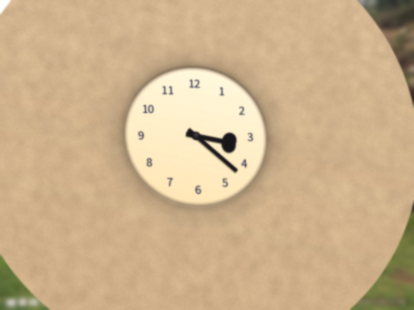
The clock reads 3.22
